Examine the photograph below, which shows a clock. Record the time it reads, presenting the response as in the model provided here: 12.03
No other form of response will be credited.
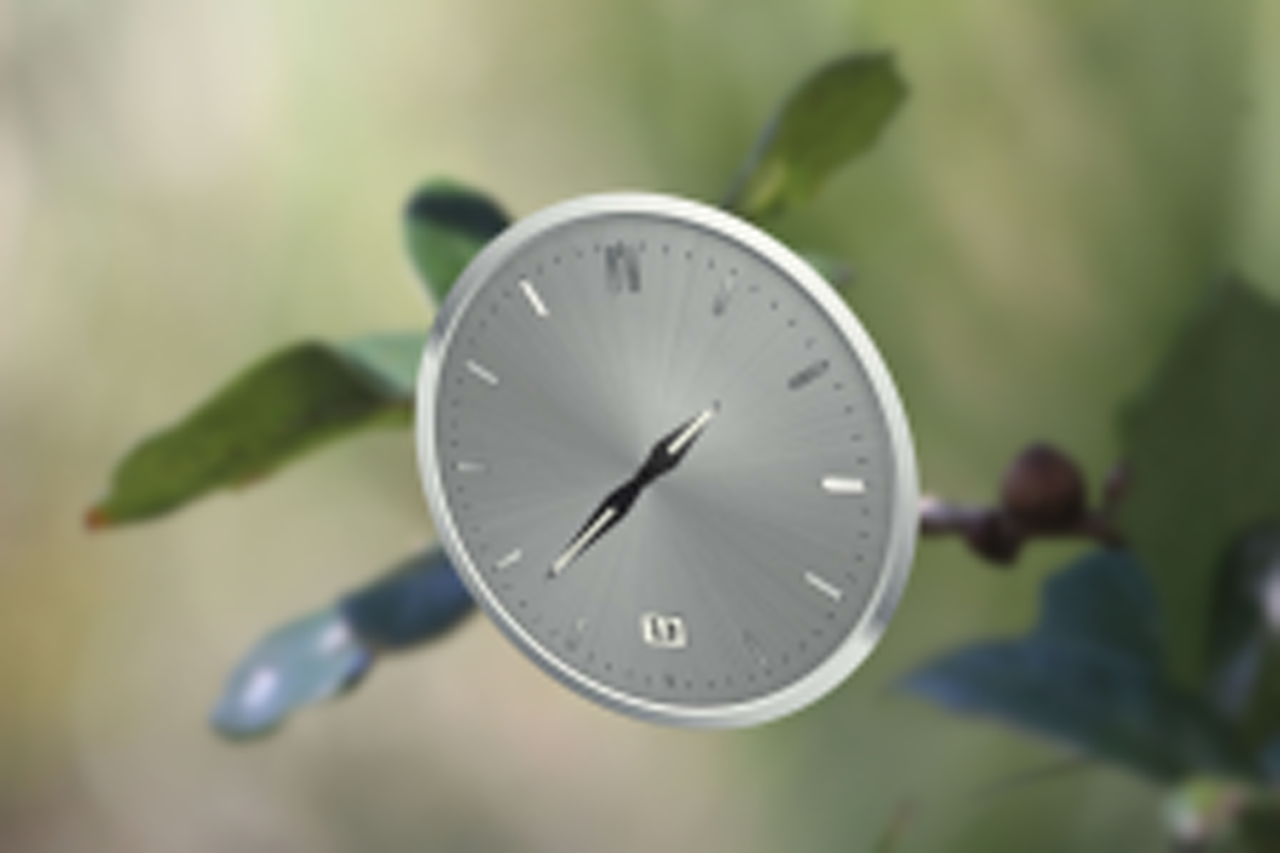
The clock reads 1.38
